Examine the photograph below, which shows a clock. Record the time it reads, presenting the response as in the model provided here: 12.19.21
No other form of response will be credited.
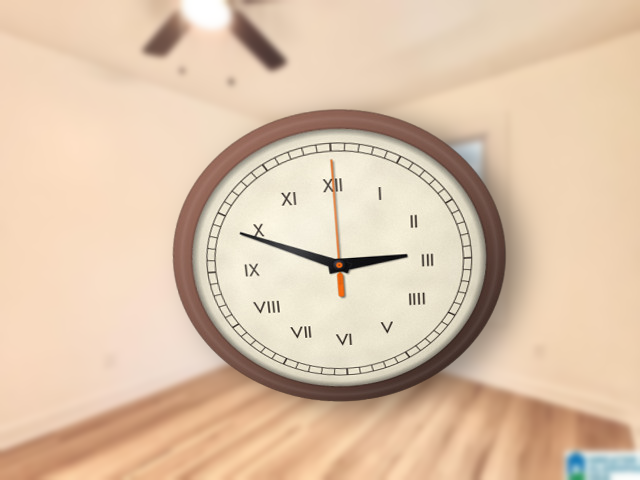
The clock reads 2.49.00
